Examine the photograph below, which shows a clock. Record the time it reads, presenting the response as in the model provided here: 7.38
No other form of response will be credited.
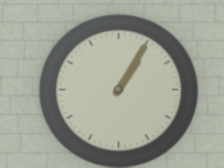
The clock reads 1.05
